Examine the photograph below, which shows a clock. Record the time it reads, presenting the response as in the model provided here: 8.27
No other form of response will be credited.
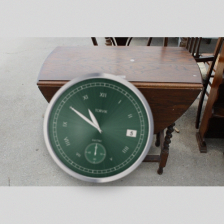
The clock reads 10.50
